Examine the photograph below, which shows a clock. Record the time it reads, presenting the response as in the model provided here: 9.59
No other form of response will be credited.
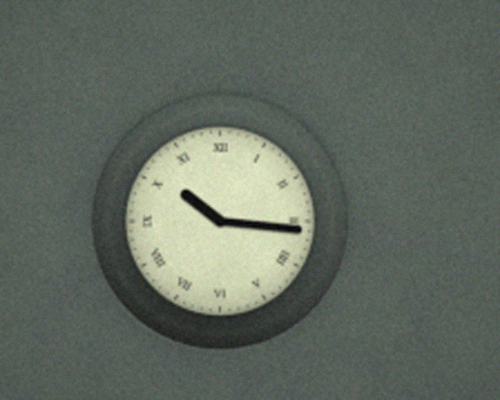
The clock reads 10.16
